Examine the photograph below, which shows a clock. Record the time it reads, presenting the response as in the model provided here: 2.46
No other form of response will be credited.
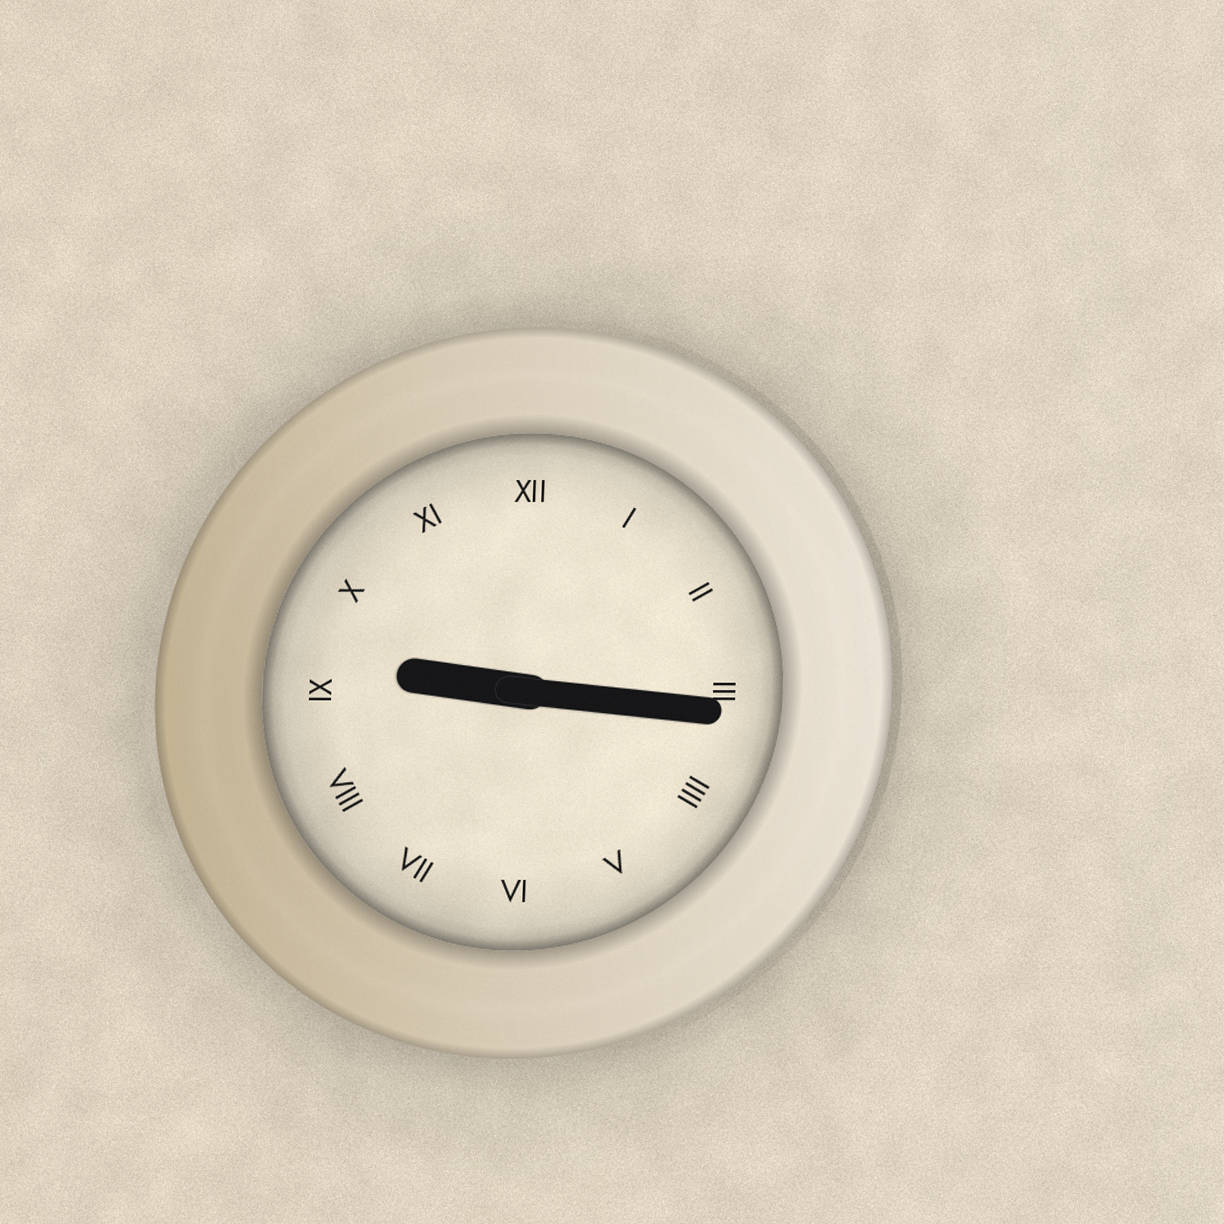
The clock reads 9.16
